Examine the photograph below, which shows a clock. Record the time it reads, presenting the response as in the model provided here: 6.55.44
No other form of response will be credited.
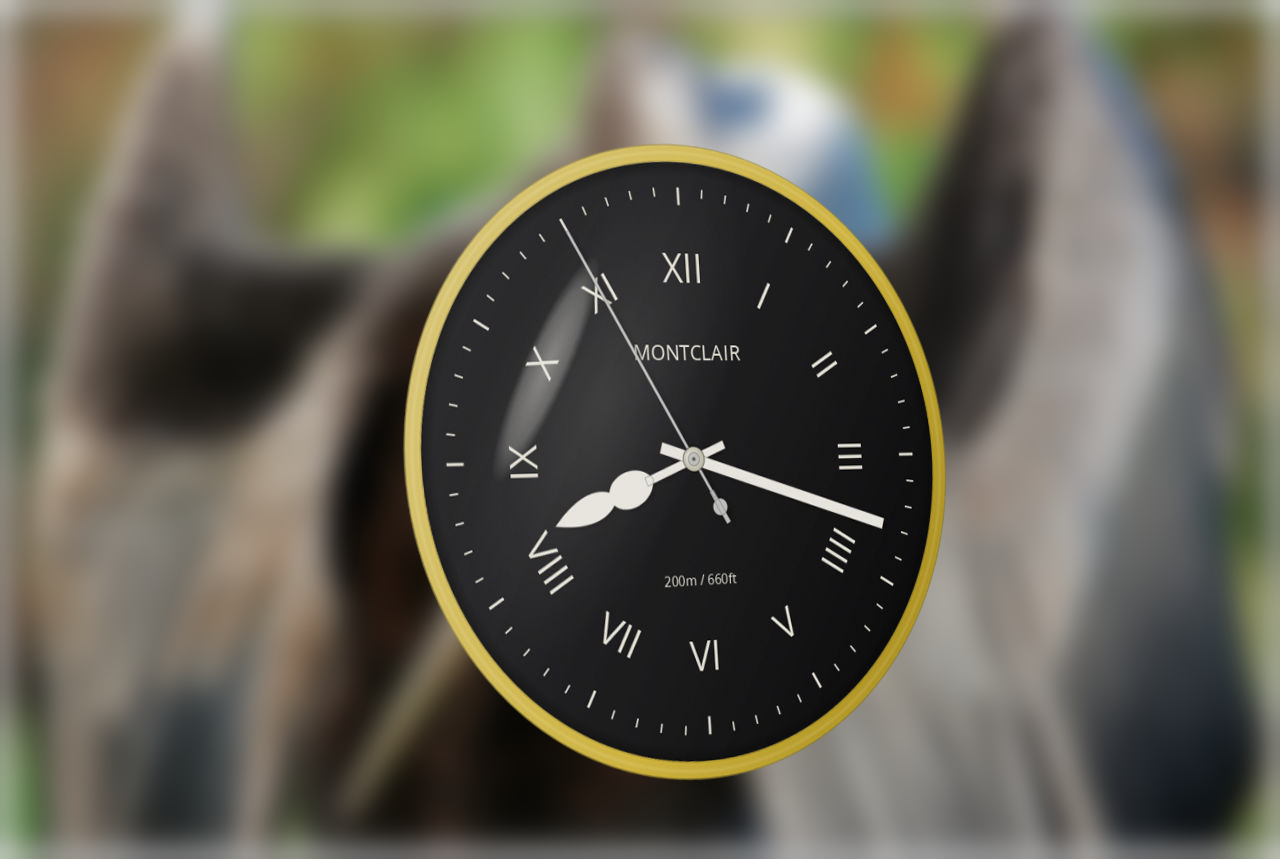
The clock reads 8.17.55
